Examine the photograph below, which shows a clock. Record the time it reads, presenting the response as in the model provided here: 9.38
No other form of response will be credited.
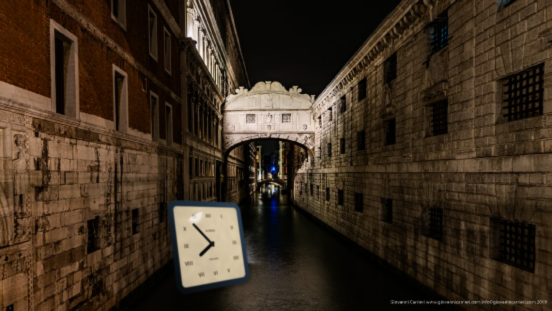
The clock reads 7.53
